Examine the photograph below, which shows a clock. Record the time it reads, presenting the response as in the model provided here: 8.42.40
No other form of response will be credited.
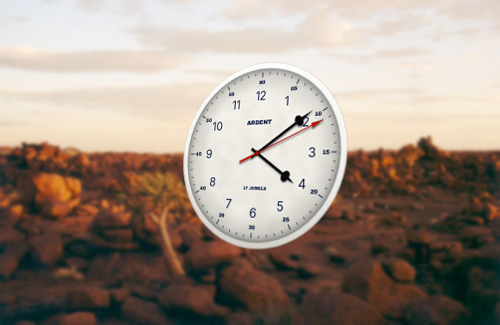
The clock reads 4.09.11
